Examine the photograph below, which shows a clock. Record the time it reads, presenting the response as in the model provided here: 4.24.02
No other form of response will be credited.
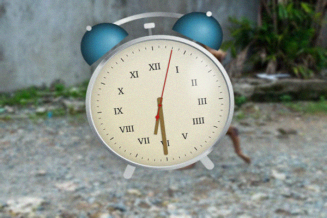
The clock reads 6.30.03
